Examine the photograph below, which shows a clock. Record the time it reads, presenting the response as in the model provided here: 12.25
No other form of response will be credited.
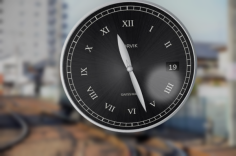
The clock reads 11.27
